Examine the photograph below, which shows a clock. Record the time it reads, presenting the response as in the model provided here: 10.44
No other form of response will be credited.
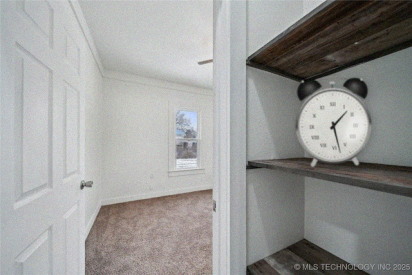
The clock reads 1.28
